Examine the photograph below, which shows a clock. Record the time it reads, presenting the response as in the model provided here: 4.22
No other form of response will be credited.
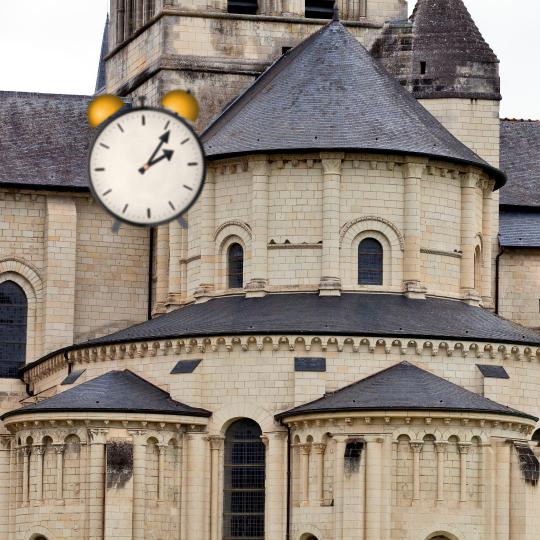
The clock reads 2.06
